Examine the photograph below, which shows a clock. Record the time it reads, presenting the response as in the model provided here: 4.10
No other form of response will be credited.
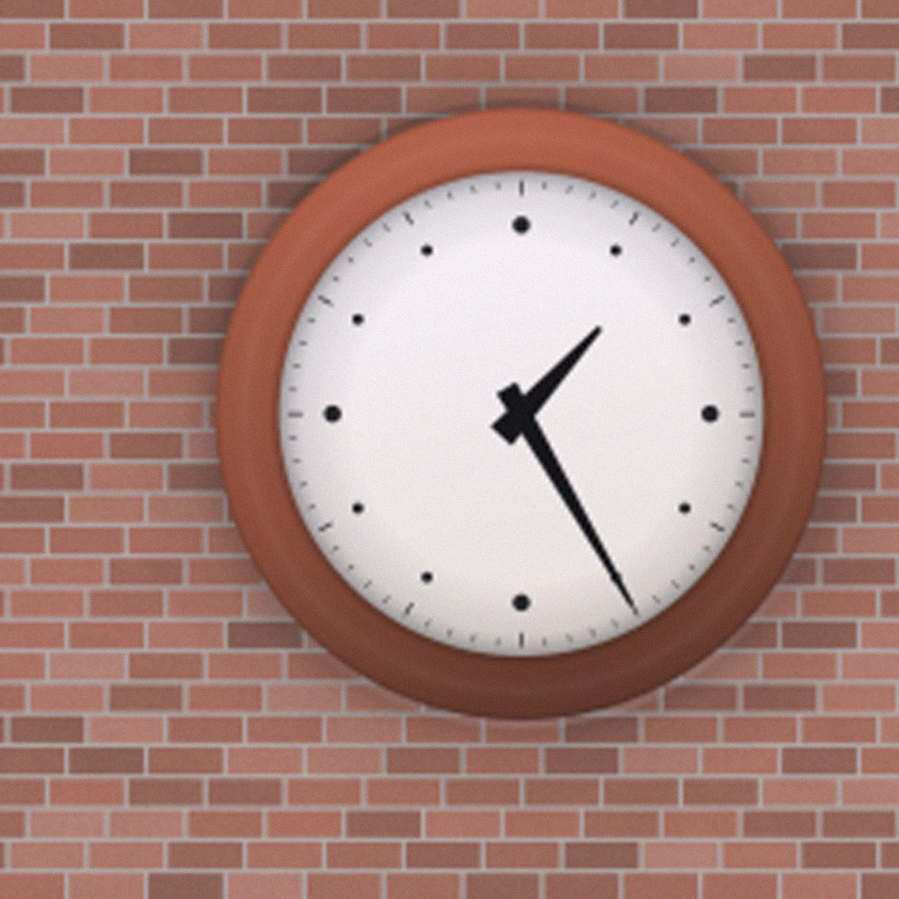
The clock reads 1.25
